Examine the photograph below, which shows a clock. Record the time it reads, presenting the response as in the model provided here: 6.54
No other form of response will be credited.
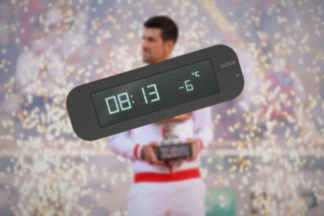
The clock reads 8.13
